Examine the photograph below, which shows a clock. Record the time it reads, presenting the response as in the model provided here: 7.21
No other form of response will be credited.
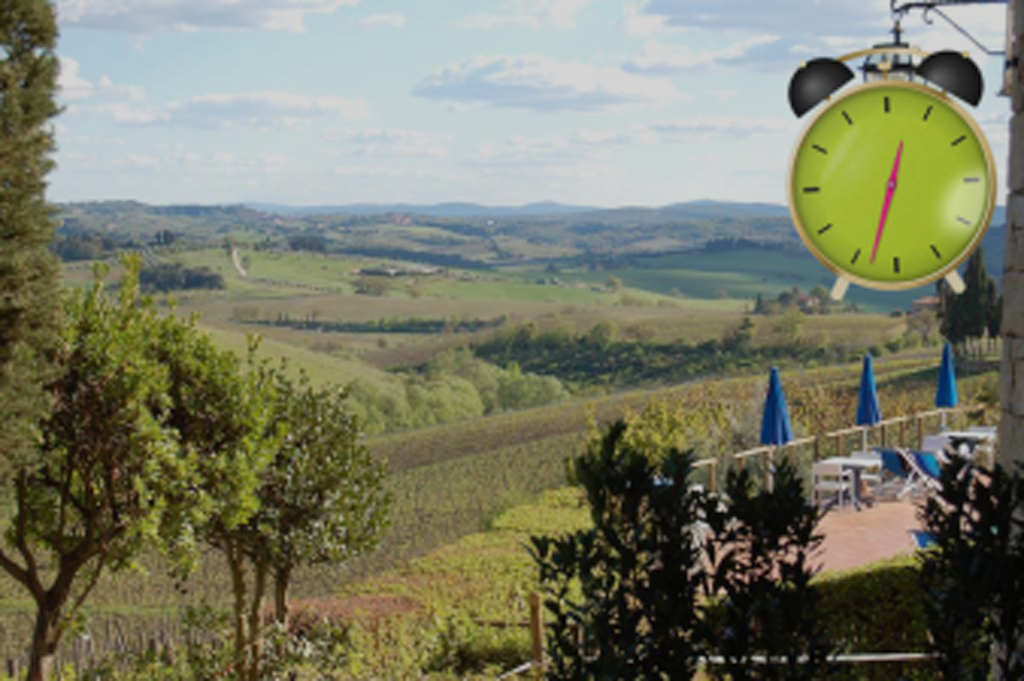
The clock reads 12.33
